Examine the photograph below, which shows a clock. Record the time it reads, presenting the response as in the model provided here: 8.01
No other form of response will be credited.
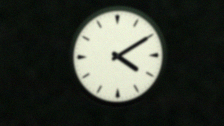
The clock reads 4.10
